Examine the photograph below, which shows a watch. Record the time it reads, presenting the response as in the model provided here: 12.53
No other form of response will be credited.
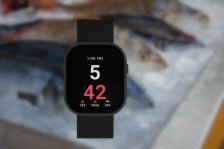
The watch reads 5.42
